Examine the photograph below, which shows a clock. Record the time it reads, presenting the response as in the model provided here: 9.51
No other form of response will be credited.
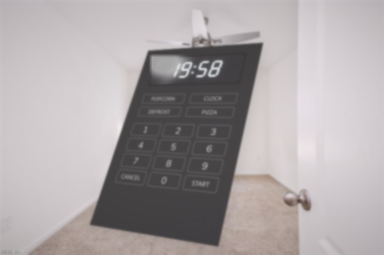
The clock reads 19.58
